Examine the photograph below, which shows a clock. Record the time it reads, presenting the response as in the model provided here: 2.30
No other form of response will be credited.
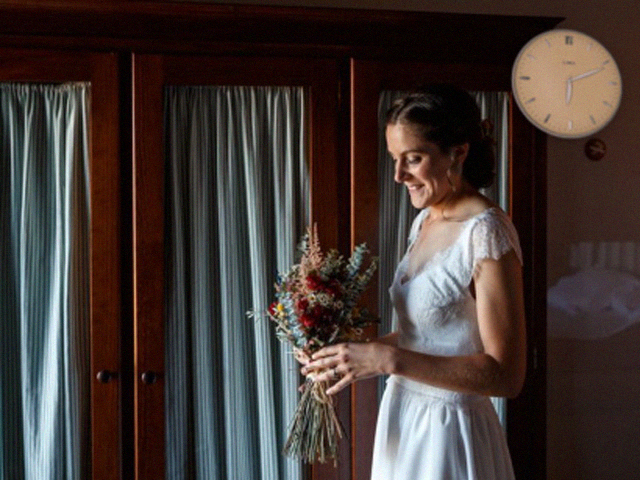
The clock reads 6.11
